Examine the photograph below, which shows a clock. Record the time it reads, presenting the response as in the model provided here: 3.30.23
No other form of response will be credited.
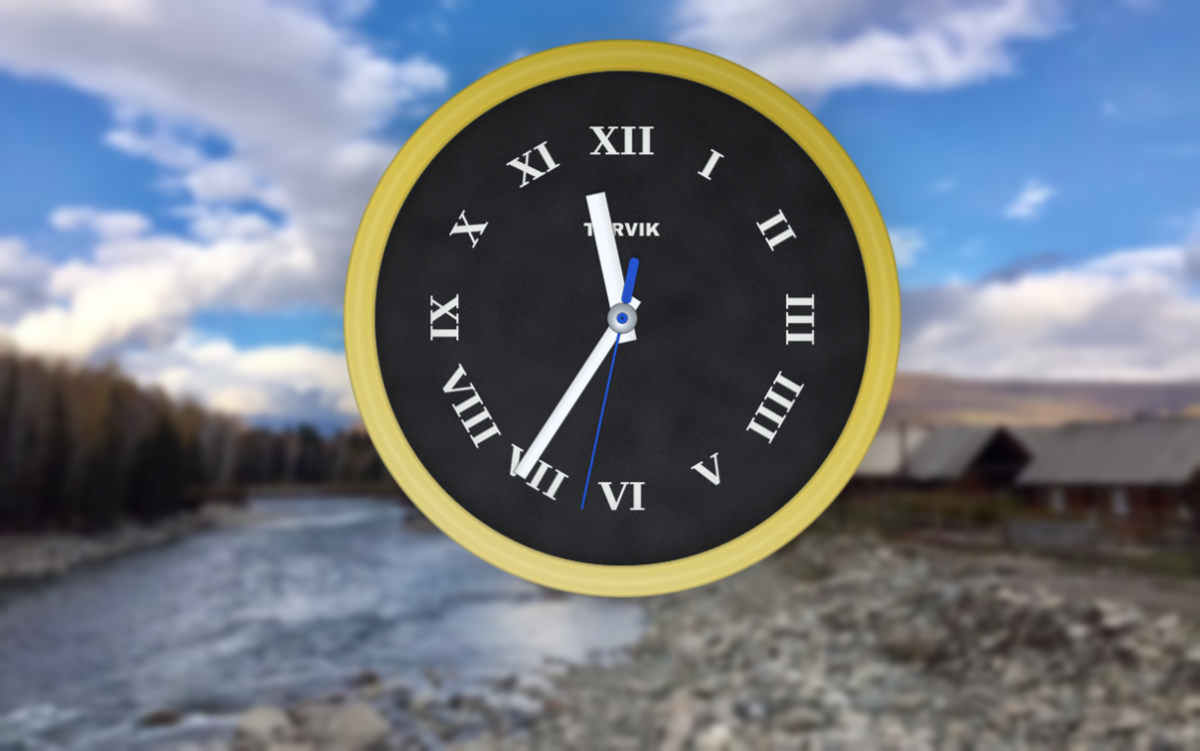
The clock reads 11.35.32
